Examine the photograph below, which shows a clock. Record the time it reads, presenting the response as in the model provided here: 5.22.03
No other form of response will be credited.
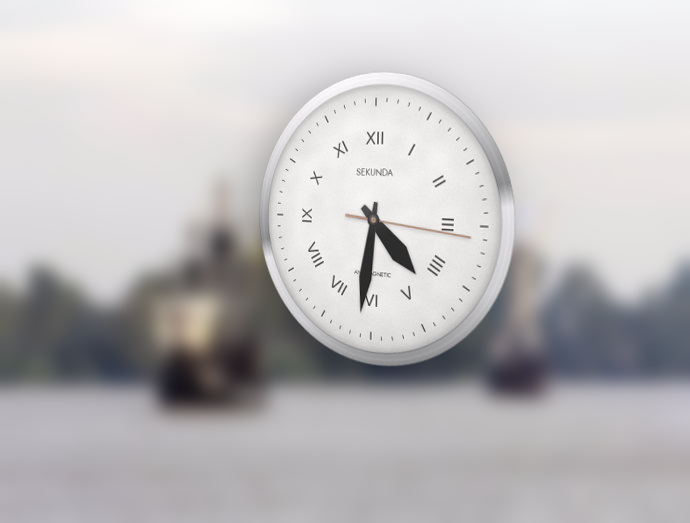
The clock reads 4.31.16
